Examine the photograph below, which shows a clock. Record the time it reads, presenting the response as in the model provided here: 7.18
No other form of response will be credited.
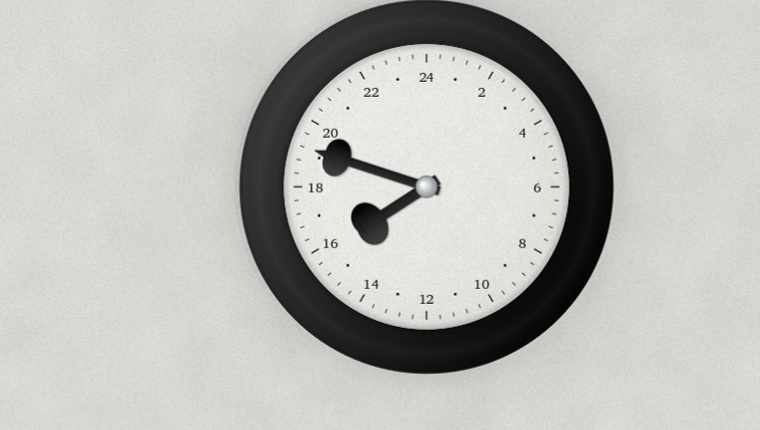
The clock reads 15.48
